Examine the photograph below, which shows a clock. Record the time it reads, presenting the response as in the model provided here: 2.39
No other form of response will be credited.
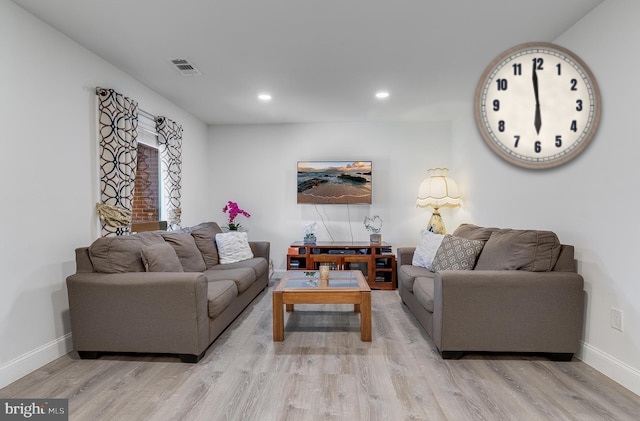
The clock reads 5.59
